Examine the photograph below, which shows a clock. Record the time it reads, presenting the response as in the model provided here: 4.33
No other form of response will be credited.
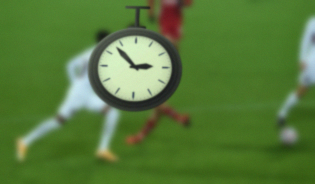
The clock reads 2.53
